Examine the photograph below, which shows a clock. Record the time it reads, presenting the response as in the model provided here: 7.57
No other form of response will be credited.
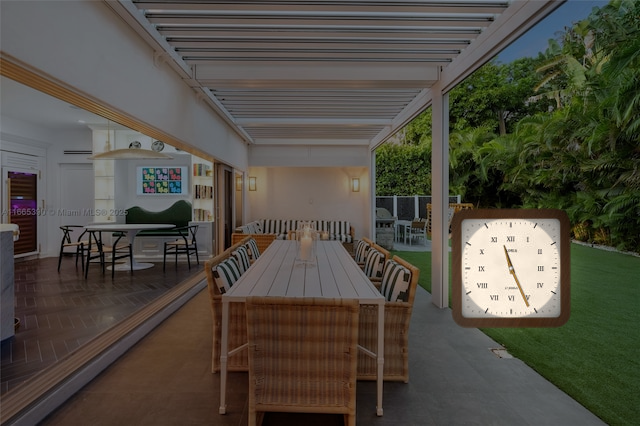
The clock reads 11.26
